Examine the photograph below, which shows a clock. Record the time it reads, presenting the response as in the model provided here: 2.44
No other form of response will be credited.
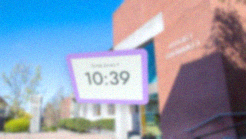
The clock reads 10.39
